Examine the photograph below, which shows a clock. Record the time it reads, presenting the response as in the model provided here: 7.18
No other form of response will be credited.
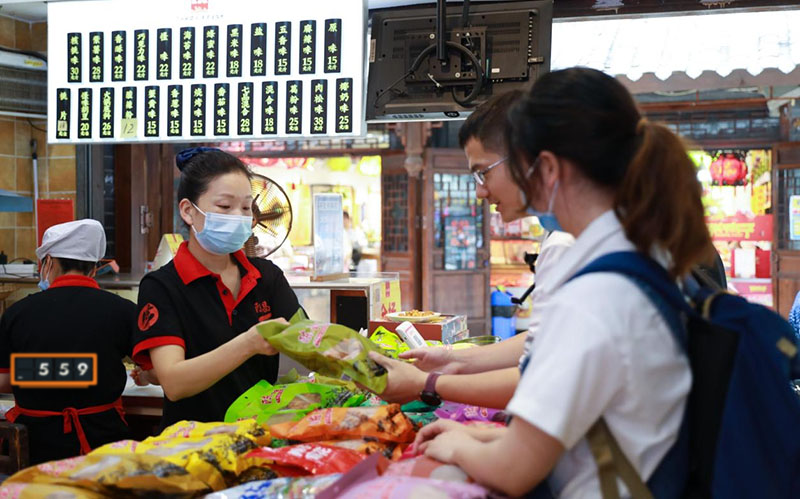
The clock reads 5.59
